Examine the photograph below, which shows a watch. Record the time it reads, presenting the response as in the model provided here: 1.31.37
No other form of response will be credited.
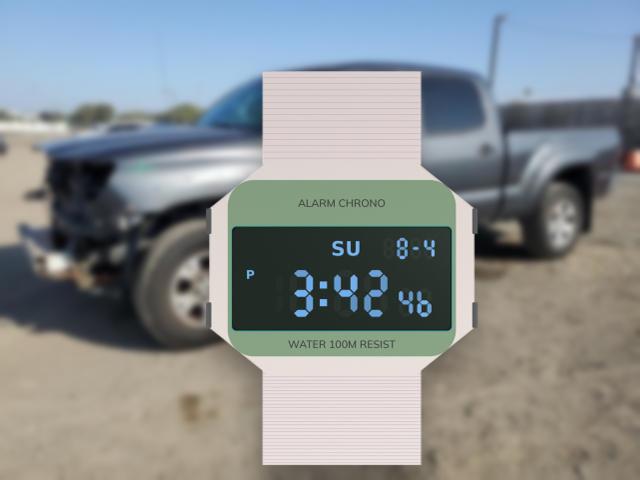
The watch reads 3.42.46
